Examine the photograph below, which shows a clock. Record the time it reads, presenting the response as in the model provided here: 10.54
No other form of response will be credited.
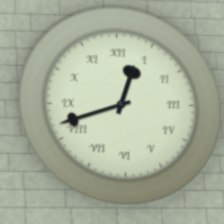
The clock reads 12.42
